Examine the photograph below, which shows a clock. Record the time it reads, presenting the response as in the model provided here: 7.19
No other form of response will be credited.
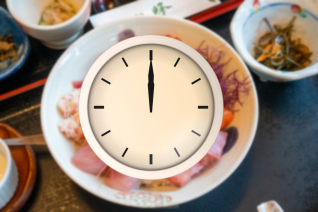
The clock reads 12.00
